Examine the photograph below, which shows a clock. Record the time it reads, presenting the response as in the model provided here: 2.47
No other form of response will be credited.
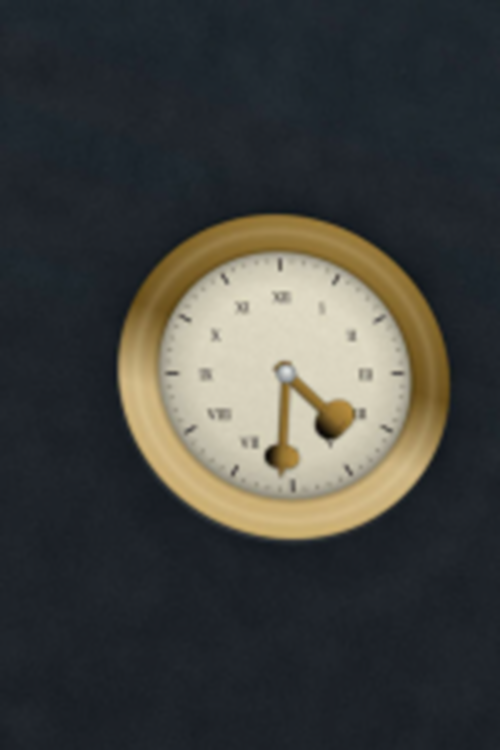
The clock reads 4.31
